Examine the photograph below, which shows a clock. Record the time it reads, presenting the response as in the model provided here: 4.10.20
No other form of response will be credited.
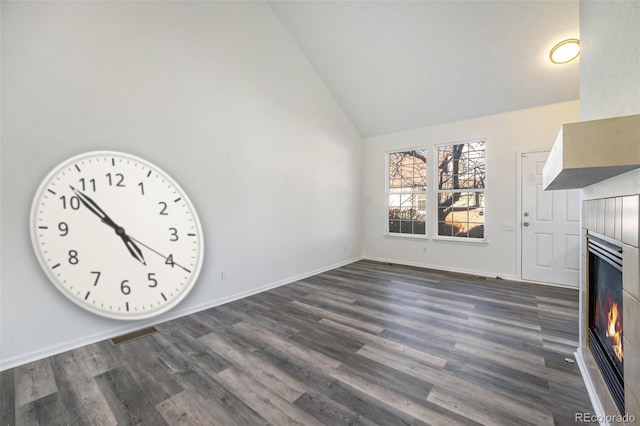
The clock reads 4.52.20
